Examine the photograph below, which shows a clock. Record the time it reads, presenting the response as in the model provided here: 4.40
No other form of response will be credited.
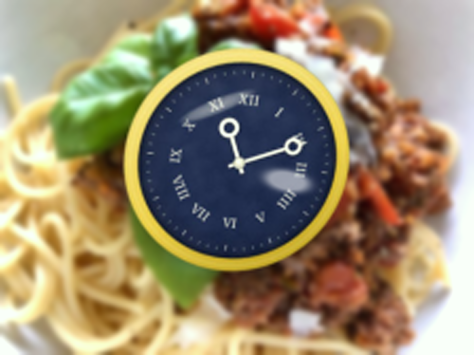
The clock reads 11.11
